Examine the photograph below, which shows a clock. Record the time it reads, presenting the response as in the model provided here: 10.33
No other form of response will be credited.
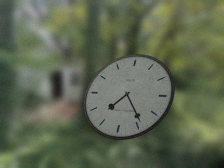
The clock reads 7.24
